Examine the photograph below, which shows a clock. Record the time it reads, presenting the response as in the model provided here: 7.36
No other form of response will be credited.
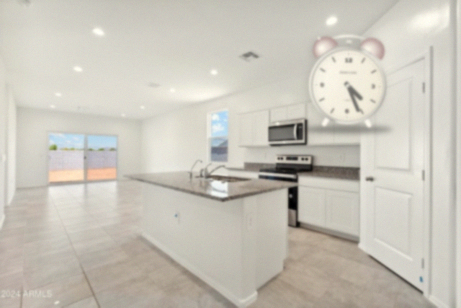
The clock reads 4.26
